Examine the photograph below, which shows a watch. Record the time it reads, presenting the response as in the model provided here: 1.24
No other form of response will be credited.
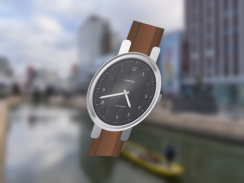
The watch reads 4.42
